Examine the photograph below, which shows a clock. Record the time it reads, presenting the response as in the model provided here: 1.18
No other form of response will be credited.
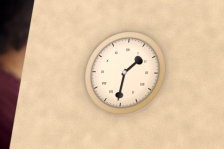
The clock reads 1.31
